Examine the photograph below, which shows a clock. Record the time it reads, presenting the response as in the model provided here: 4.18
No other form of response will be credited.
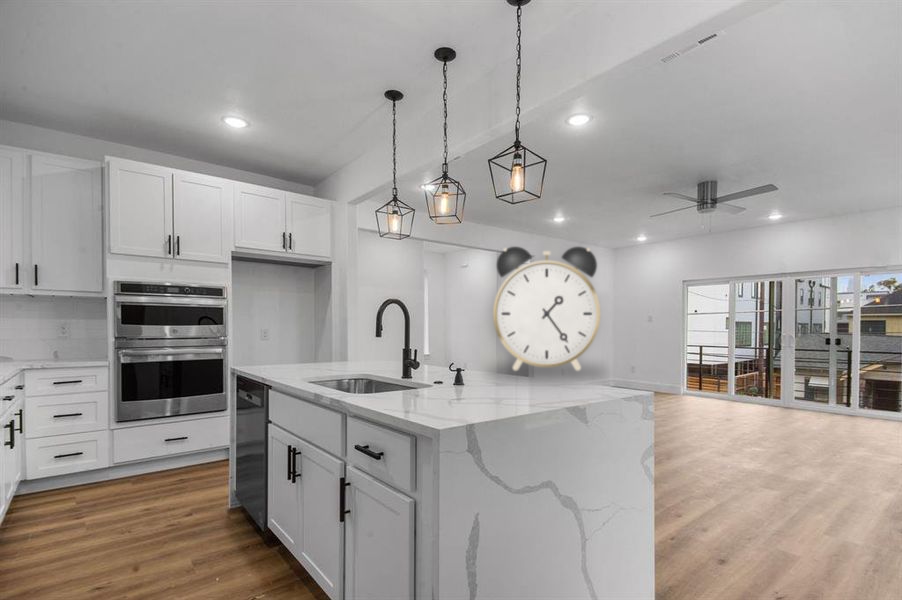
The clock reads 1.24
